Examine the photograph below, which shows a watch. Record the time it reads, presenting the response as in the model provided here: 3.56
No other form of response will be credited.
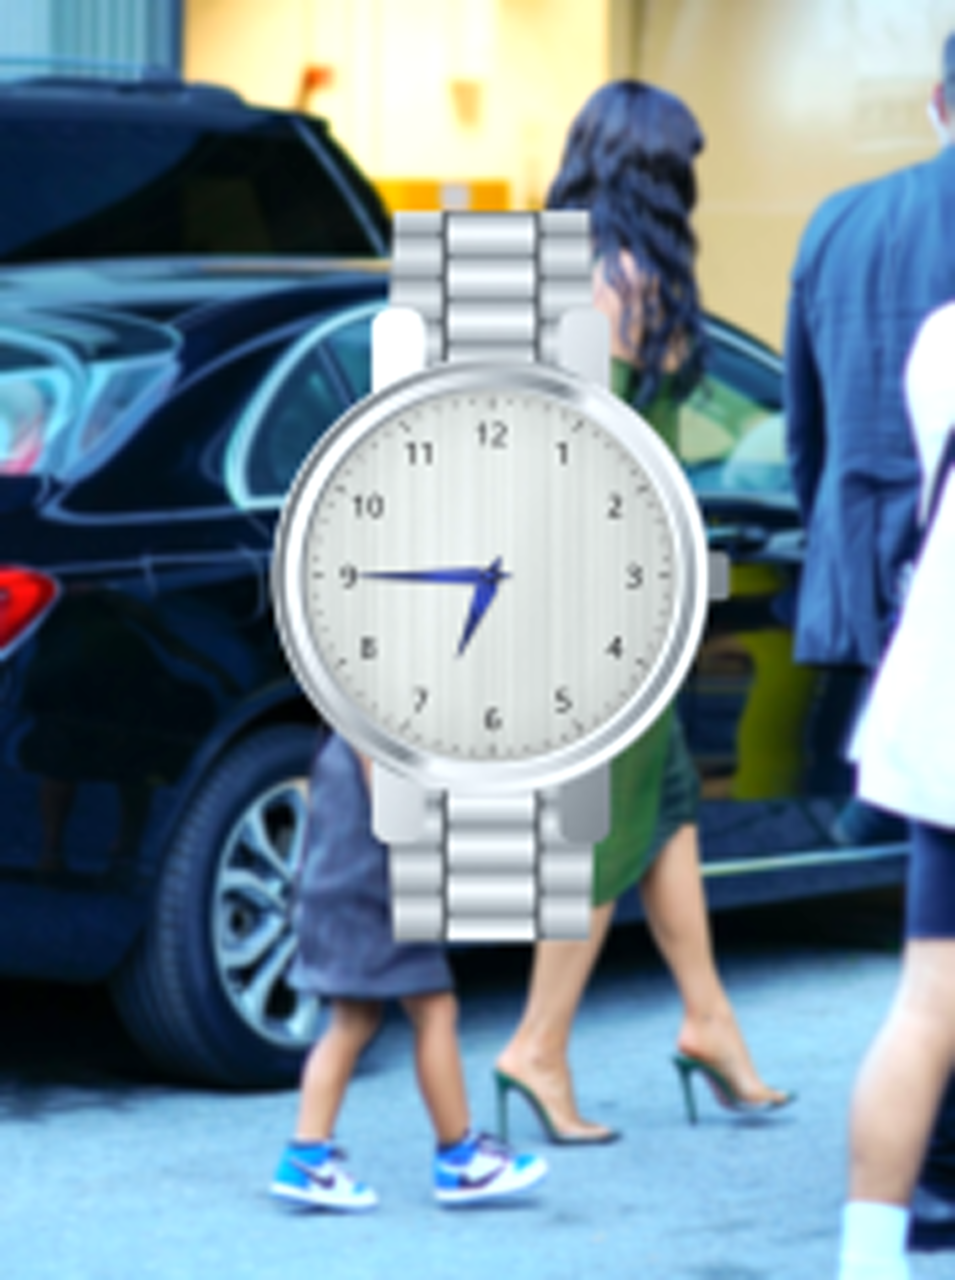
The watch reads 6.45
